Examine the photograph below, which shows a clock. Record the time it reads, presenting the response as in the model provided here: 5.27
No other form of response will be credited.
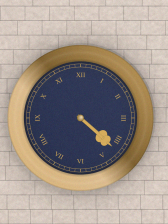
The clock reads 4.22
